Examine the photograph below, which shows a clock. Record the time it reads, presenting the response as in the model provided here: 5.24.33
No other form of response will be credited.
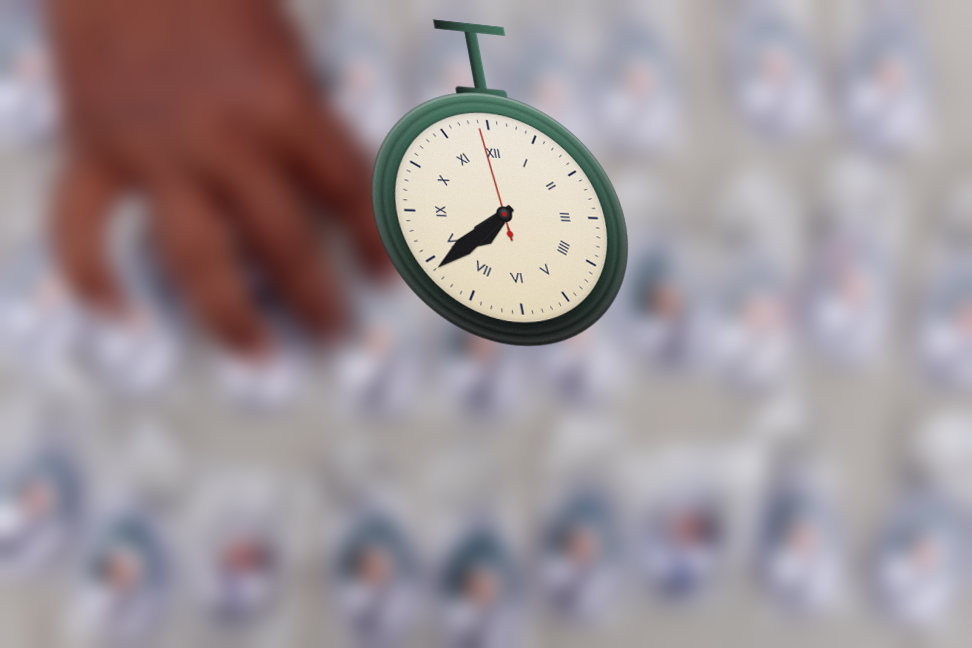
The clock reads 7.38.59
